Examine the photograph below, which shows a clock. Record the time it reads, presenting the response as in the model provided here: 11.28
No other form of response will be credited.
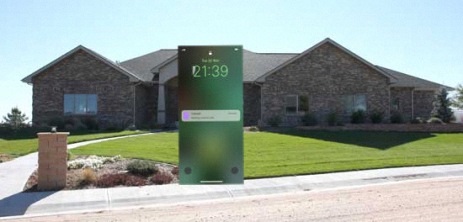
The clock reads 21.39
